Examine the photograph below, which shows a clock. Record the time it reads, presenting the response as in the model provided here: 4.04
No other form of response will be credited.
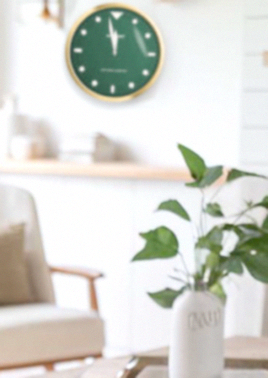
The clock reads 11.58
